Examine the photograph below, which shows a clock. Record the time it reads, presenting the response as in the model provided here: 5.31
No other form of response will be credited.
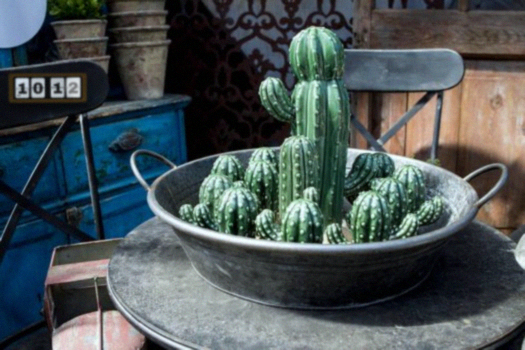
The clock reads 10.12
